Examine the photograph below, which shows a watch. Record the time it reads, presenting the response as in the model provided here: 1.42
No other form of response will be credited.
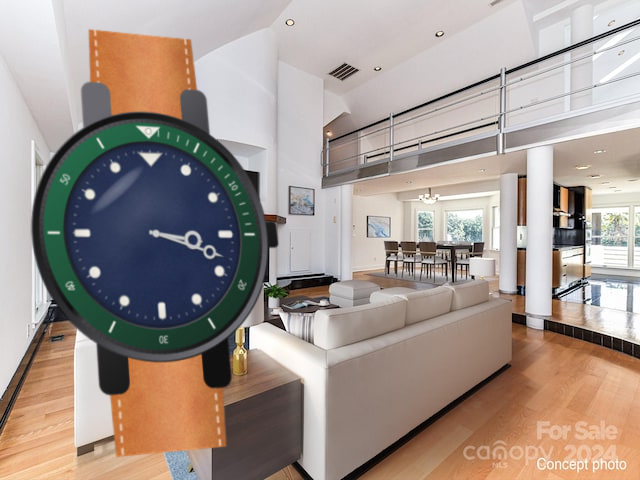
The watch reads 3.18
